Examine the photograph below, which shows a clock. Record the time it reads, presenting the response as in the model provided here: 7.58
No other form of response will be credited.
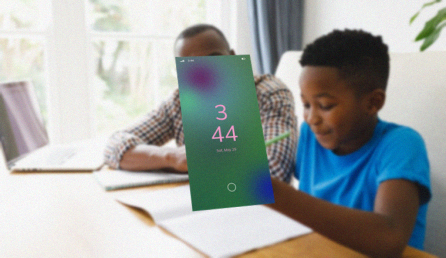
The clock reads 3.44
